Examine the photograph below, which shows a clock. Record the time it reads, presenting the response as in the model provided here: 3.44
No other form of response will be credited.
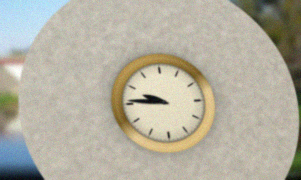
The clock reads 9.46
